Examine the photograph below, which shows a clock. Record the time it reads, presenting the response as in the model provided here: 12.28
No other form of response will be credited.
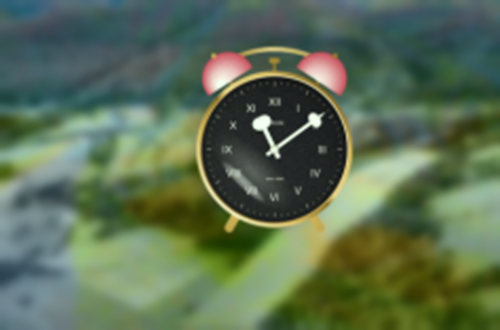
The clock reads 11.09
